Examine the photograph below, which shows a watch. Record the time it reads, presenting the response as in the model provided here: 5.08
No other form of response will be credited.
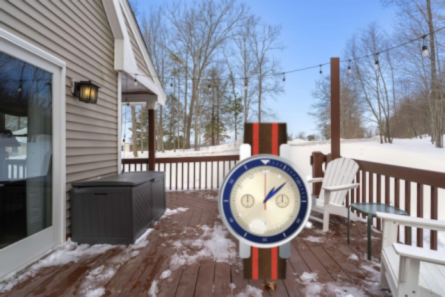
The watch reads 1.08
